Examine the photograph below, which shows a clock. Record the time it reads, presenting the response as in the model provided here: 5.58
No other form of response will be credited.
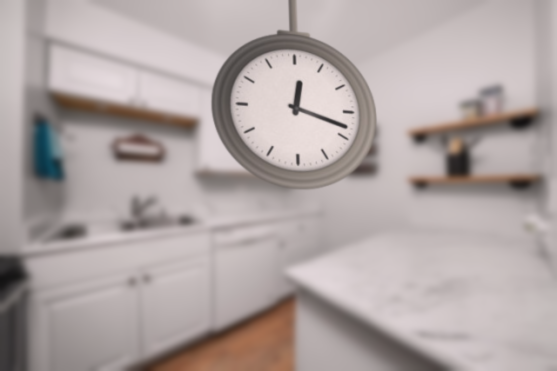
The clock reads 12.18
